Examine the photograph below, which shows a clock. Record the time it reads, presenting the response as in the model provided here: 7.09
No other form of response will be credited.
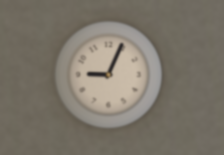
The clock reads 9.04
